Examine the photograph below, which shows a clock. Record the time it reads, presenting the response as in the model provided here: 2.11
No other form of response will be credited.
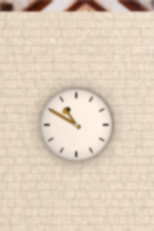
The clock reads 10.50
